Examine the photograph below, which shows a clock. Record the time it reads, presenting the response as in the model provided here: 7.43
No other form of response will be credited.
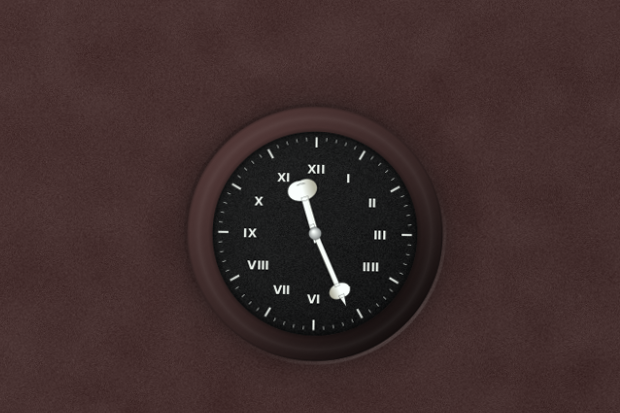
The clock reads 11.26
